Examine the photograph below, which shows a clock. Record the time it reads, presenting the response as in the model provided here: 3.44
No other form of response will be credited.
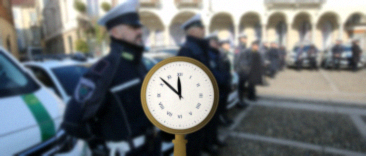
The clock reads 11.52
